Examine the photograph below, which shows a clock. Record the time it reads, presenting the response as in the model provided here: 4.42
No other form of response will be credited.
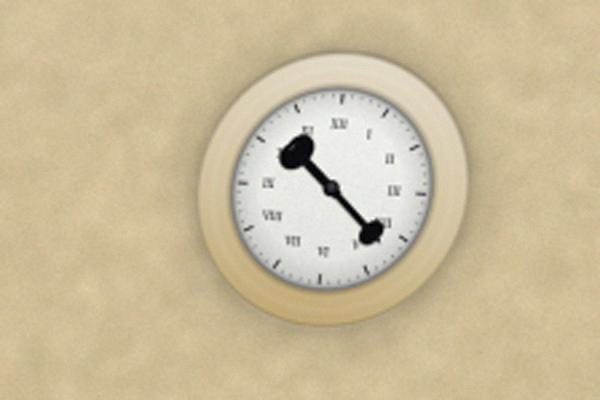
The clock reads 10.22
